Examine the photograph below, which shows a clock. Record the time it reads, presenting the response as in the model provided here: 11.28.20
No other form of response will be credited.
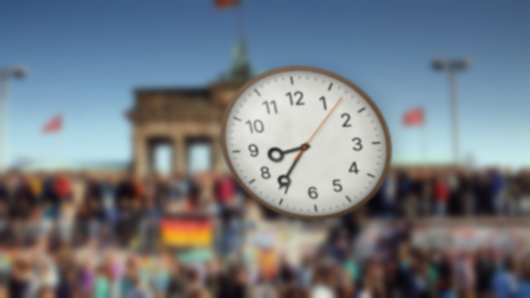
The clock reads 8.36.07
